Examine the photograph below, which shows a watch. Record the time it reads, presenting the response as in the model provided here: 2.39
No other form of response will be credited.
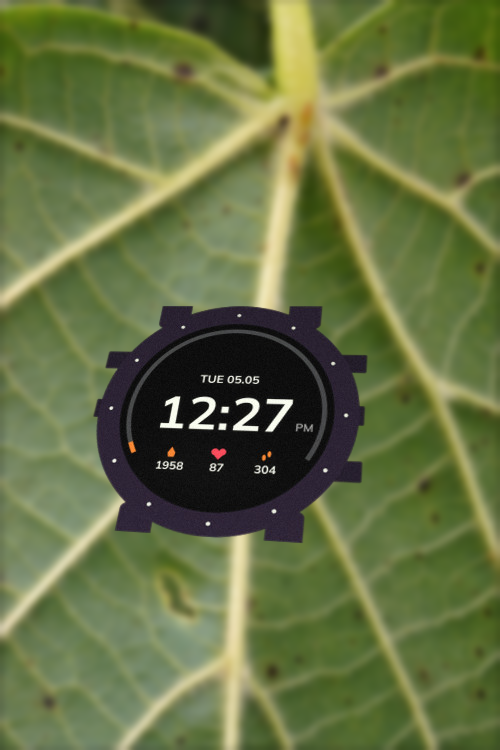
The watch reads 12.27
